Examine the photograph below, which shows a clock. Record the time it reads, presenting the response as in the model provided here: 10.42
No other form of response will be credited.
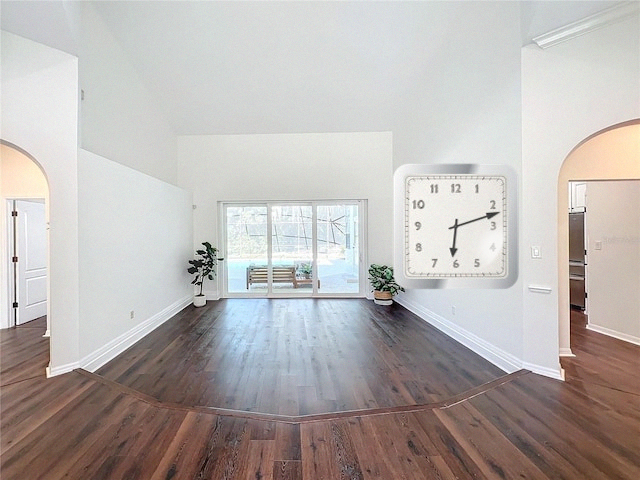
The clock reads 6.12
